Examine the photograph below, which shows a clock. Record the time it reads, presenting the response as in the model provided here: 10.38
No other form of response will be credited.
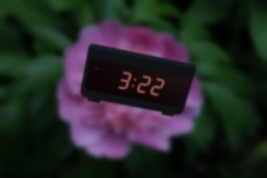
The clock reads 3.22
